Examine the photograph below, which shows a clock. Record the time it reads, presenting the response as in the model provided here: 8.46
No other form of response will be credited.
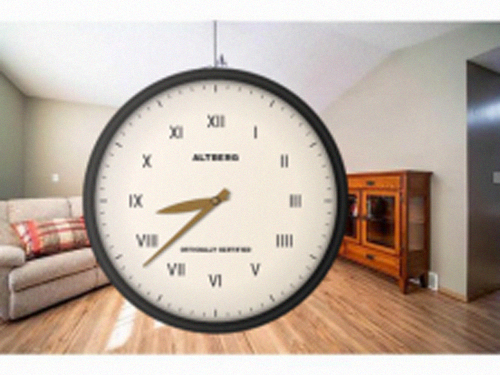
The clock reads 8.38
